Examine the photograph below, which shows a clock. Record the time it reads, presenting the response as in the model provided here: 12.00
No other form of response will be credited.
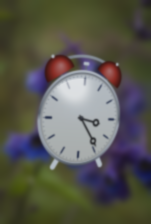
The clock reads 3.24
